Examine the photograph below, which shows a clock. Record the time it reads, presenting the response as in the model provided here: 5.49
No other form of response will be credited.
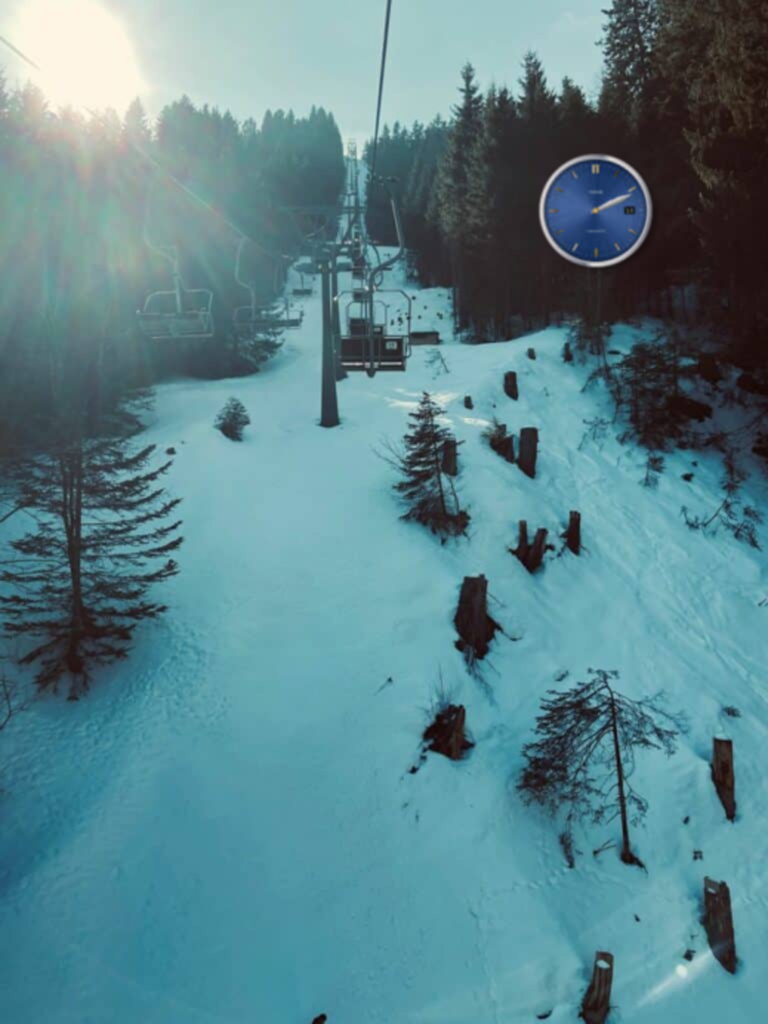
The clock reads 2.11
